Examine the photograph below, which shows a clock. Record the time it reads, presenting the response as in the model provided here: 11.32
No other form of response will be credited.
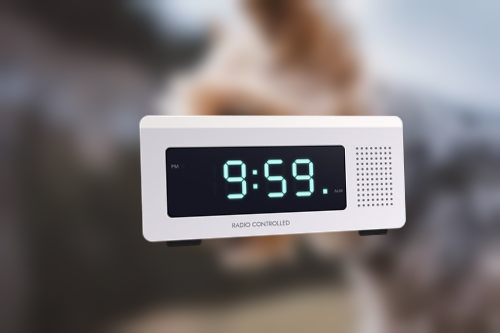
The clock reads 9.59
